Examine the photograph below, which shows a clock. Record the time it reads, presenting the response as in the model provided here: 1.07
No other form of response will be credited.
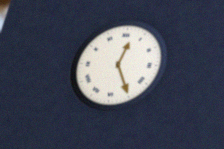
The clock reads 12.25
